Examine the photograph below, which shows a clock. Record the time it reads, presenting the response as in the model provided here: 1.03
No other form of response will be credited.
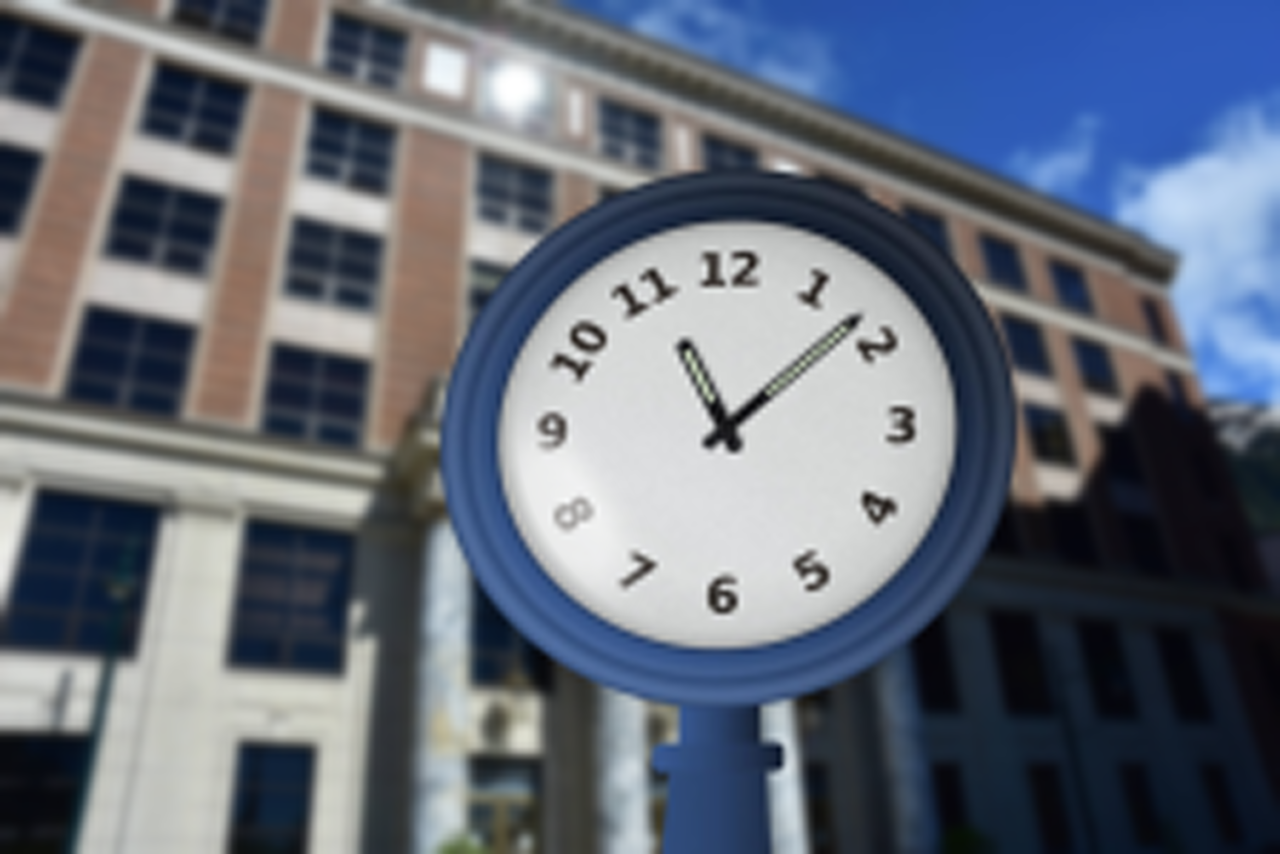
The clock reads 11.08
